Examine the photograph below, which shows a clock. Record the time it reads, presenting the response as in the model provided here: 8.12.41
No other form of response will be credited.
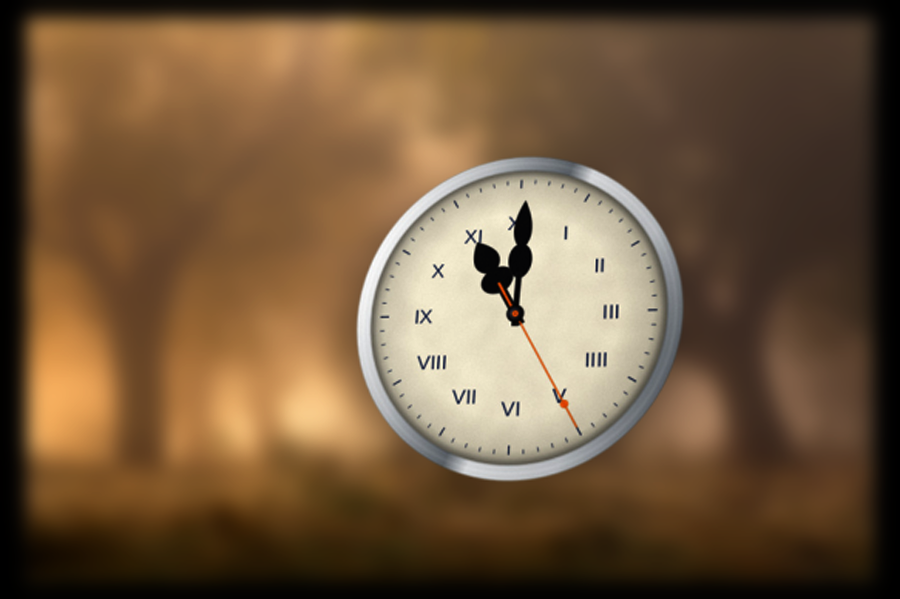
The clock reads 11.00.25
